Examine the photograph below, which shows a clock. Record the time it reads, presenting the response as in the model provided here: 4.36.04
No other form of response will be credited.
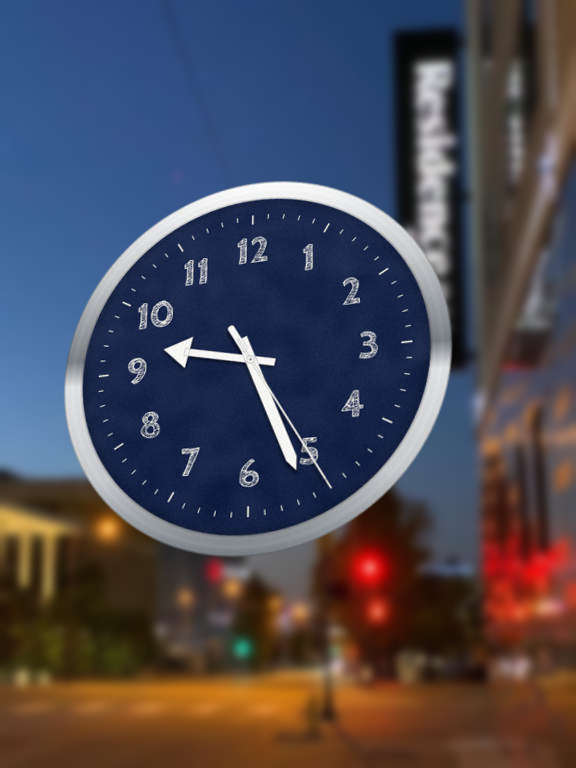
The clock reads 9.26.25
